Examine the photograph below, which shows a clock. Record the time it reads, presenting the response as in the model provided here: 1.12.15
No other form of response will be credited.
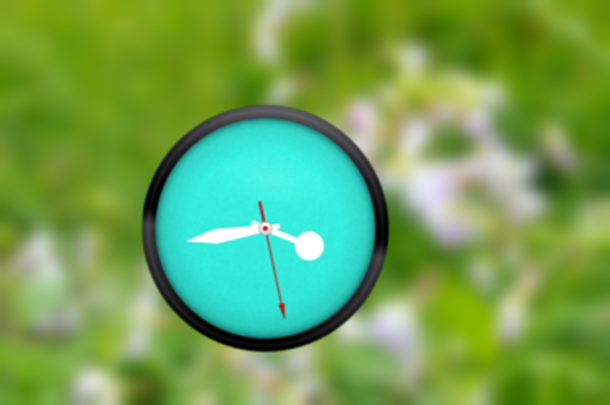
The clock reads 3.43.28
